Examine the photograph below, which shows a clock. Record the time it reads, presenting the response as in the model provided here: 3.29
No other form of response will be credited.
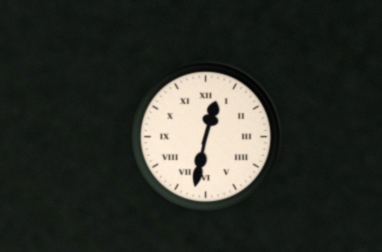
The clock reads 12.32
